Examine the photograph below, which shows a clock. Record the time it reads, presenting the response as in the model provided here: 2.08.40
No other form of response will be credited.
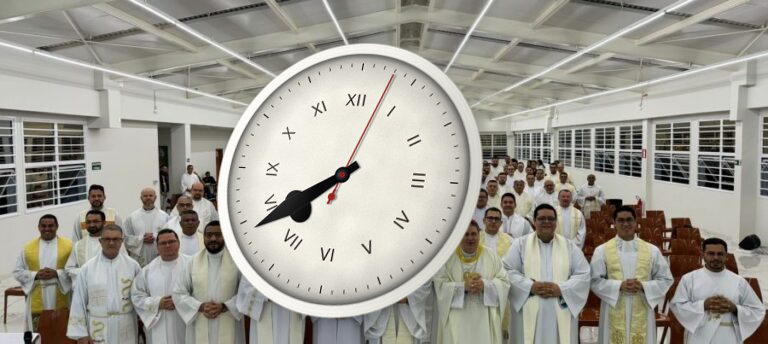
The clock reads 7.39.03
